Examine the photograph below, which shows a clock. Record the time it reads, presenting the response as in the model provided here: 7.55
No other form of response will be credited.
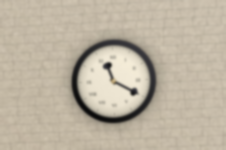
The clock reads 11.20
